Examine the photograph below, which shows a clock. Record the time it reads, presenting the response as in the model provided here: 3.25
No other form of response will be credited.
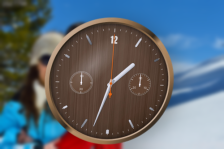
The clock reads 1.33
